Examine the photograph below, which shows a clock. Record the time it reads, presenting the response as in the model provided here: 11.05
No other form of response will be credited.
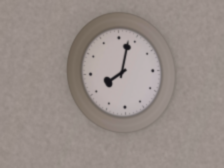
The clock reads 8.03
